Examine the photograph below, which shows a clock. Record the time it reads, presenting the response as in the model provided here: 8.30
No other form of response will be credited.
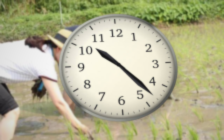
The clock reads 10.23
